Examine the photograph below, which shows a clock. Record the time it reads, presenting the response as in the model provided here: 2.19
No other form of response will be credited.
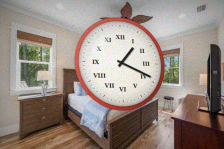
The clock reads 1.19
